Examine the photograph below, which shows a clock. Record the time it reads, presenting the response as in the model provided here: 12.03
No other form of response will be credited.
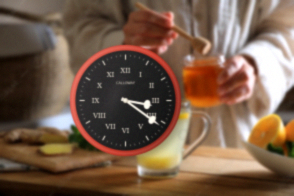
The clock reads 3.21
